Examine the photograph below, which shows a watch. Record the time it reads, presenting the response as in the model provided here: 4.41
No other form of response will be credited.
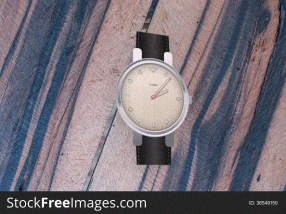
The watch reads 2.07
